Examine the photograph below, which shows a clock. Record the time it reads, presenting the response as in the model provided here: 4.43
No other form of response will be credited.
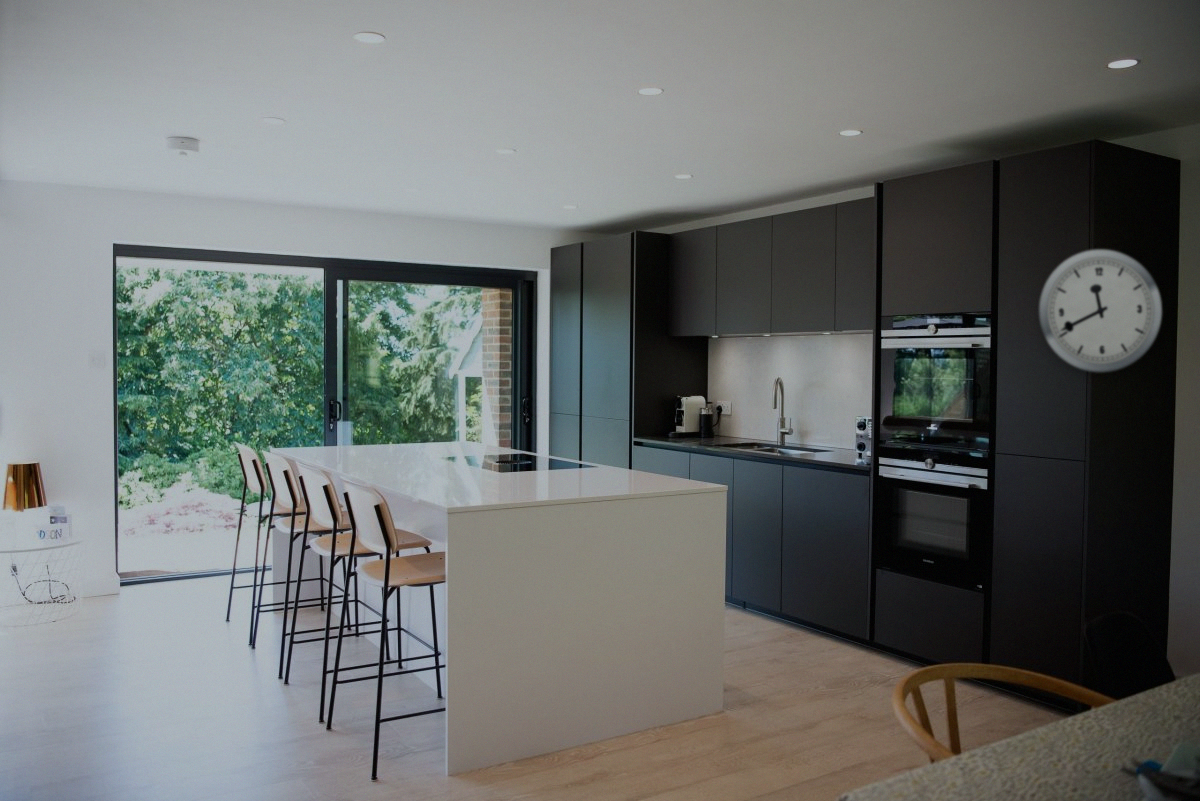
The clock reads 11.41
